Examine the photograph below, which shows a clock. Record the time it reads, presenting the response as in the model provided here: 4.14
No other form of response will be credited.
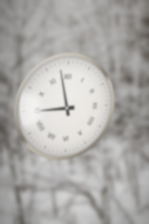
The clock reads 8.58
